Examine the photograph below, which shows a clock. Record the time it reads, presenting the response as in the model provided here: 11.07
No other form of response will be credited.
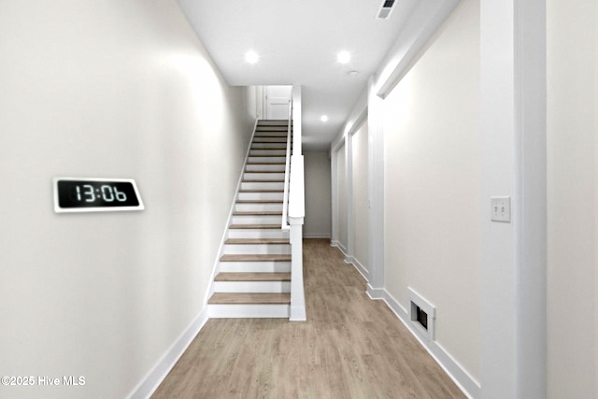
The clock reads 13.06
